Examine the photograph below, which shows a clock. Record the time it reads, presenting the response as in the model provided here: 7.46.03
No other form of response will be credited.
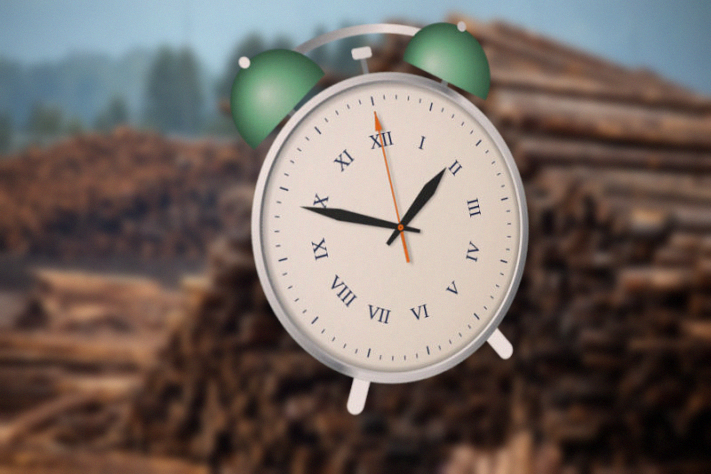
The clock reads 1.49.00
